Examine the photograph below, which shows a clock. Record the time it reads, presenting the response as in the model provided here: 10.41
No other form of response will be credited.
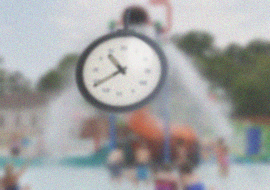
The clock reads 10.39
